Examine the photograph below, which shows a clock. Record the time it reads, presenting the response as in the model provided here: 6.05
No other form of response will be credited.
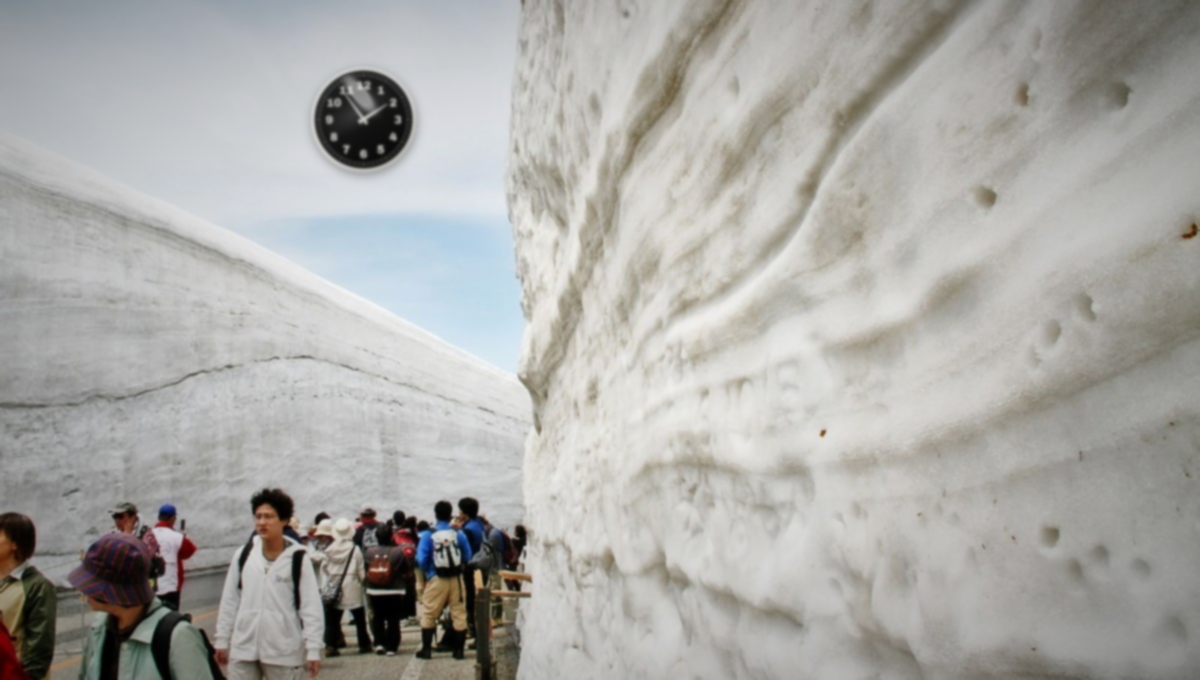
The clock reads 1.54
